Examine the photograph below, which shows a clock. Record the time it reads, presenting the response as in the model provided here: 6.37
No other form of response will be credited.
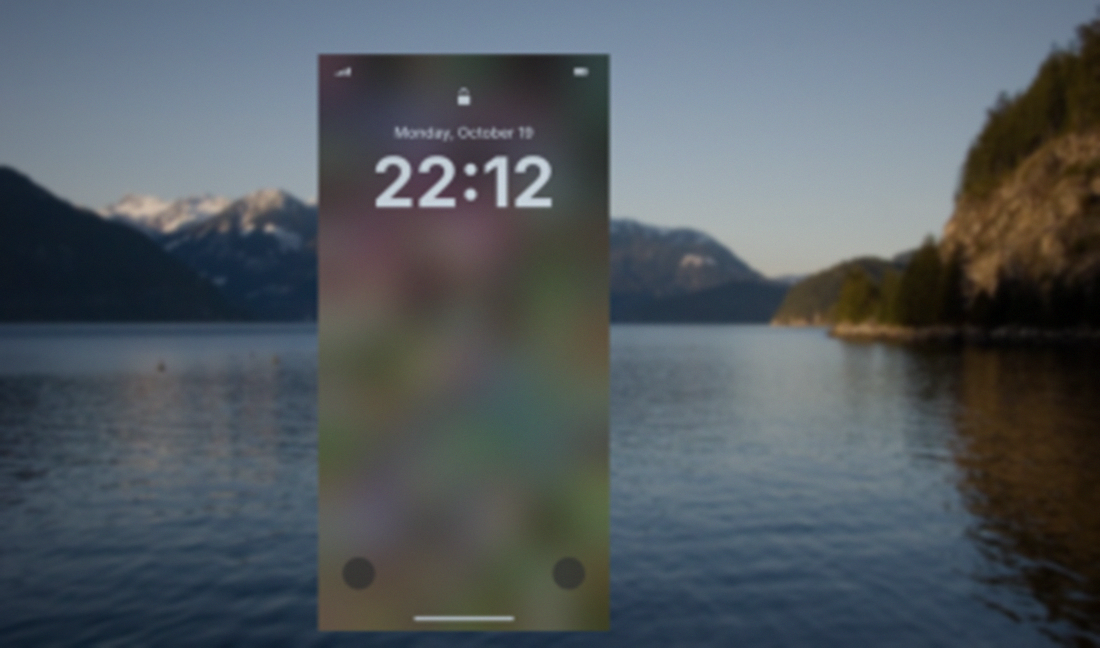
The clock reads 22.12
